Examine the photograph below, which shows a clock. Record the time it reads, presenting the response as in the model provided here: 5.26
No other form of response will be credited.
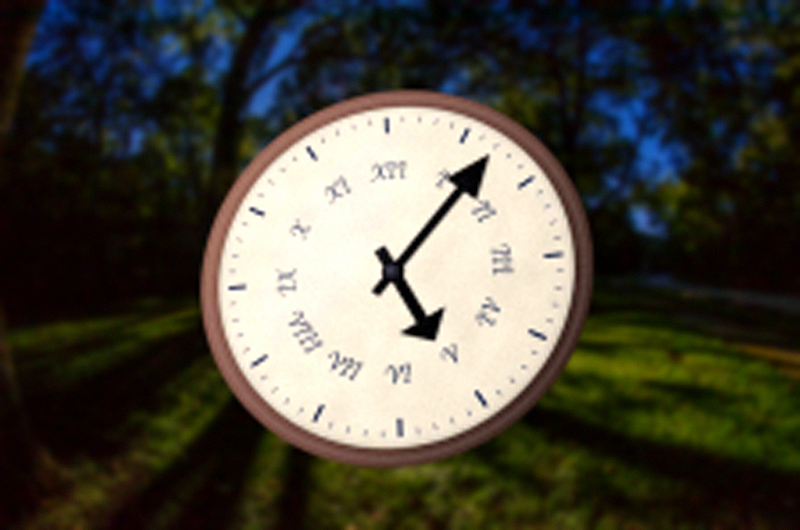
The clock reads 5.07
